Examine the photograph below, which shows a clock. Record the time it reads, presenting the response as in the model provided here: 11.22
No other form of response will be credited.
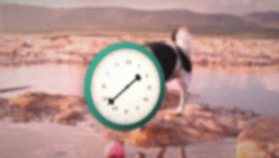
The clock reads 1.38
